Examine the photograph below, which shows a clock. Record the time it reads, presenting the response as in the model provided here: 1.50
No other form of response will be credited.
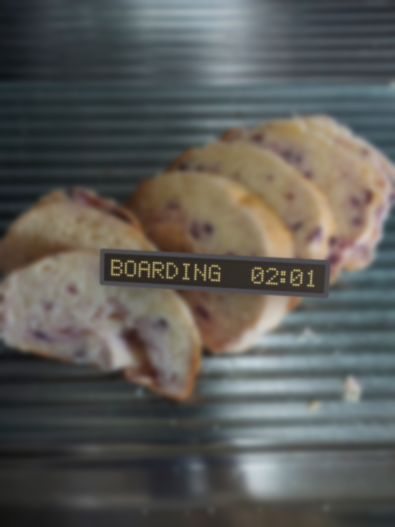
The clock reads 2.01
